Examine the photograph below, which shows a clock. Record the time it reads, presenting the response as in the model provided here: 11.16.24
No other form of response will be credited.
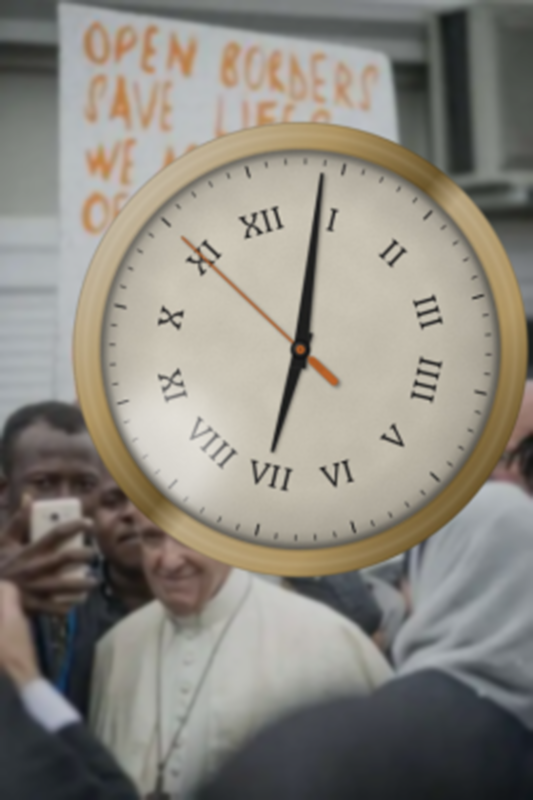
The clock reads 7.03.55
